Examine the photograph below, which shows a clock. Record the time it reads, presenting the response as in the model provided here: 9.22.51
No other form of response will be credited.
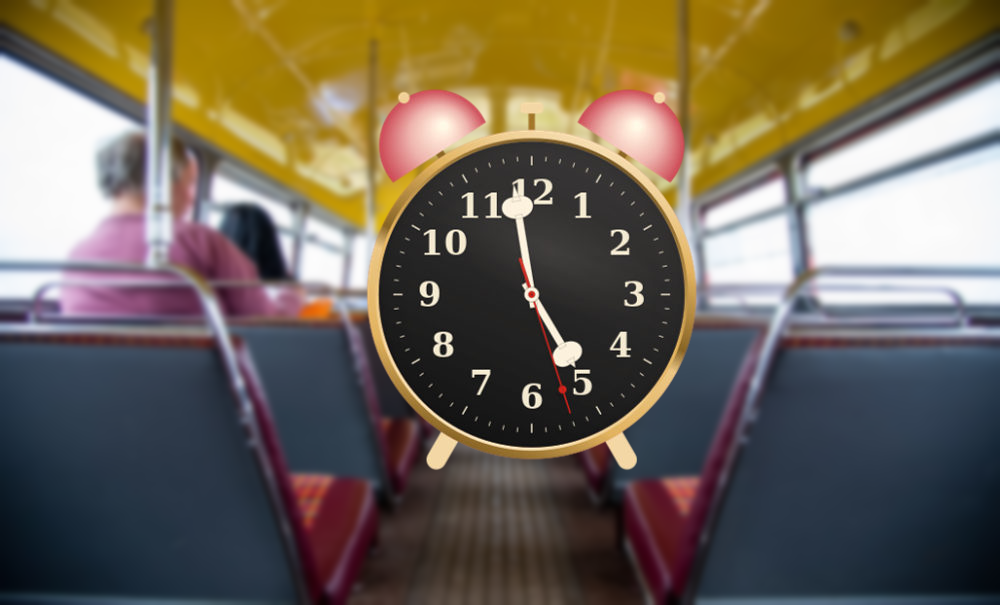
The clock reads 4.58.27
